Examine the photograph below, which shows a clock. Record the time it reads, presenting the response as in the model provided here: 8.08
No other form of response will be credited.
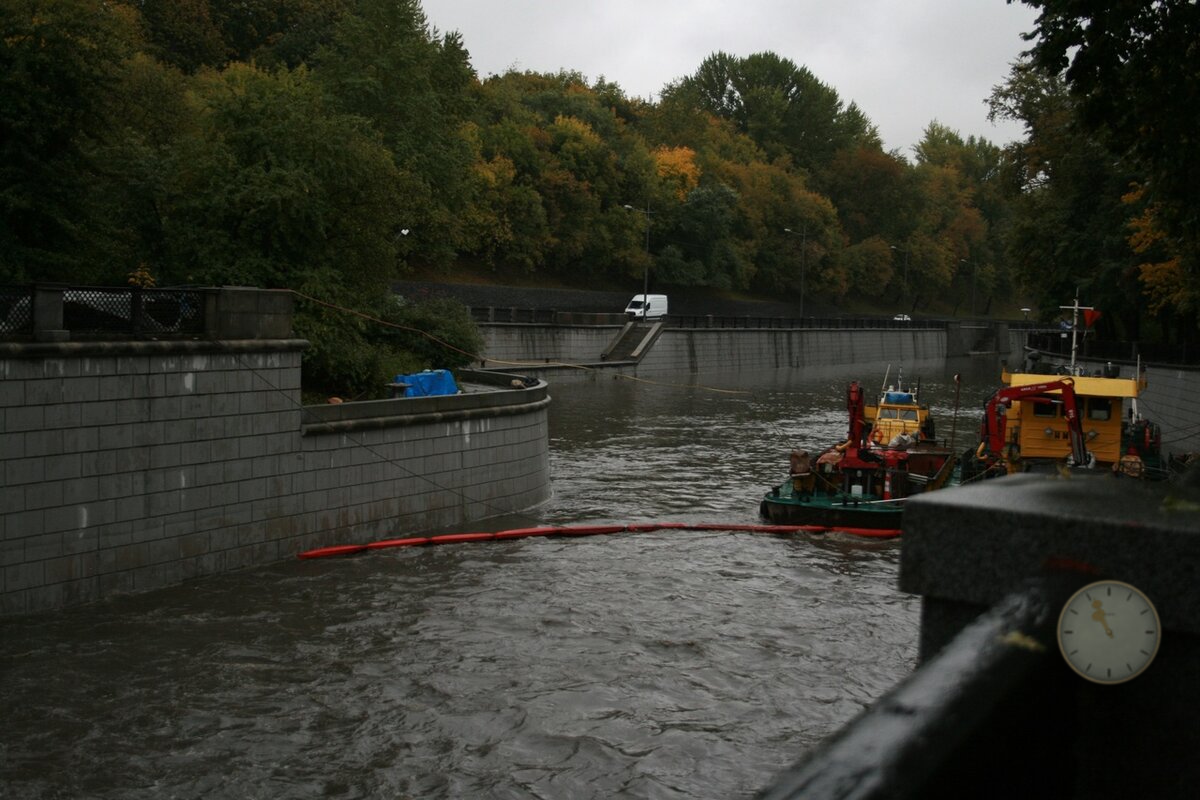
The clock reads 10.56
